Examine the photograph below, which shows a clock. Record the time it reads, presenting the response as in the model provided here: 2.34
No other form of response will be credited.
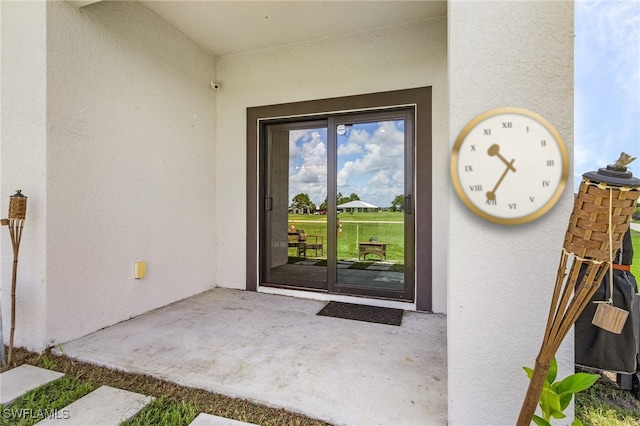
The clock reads 10.36
